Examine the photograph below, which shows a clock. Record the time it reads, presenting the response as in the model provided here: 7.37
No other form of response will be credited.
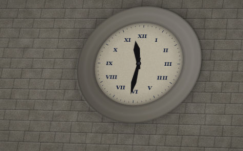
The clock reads 11.31
